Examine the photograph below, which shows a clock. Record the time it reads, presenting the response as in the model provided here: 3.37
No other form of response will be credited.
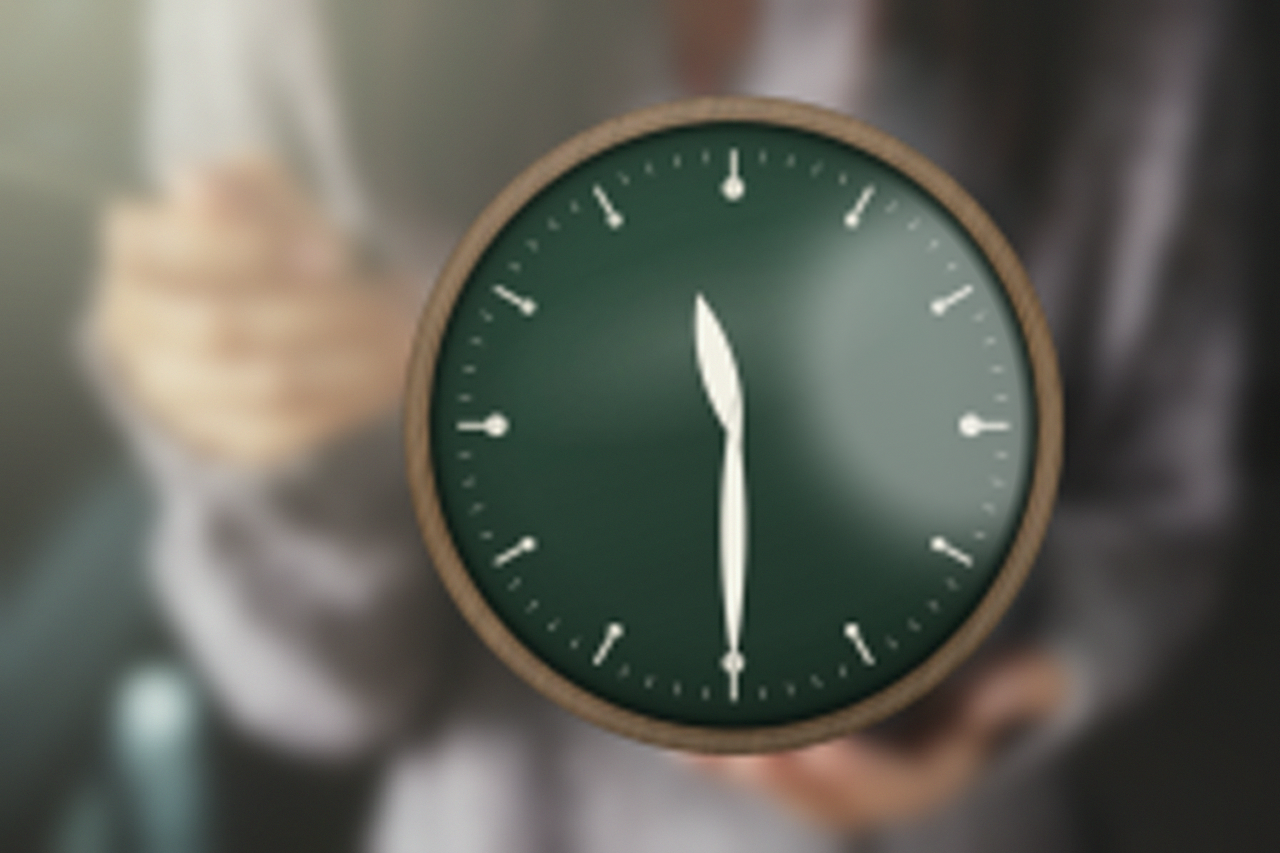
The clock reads 11.30
